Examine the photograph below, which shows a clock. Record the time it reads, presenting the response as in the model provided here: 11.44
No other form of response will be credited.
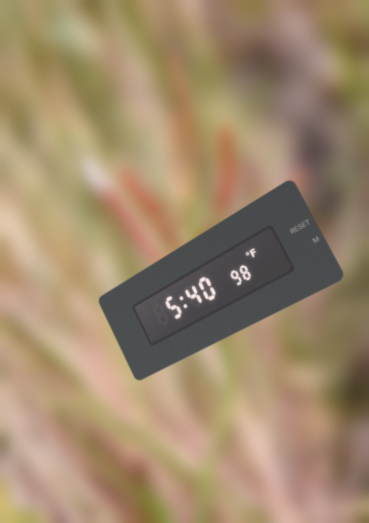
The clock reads 5.40
